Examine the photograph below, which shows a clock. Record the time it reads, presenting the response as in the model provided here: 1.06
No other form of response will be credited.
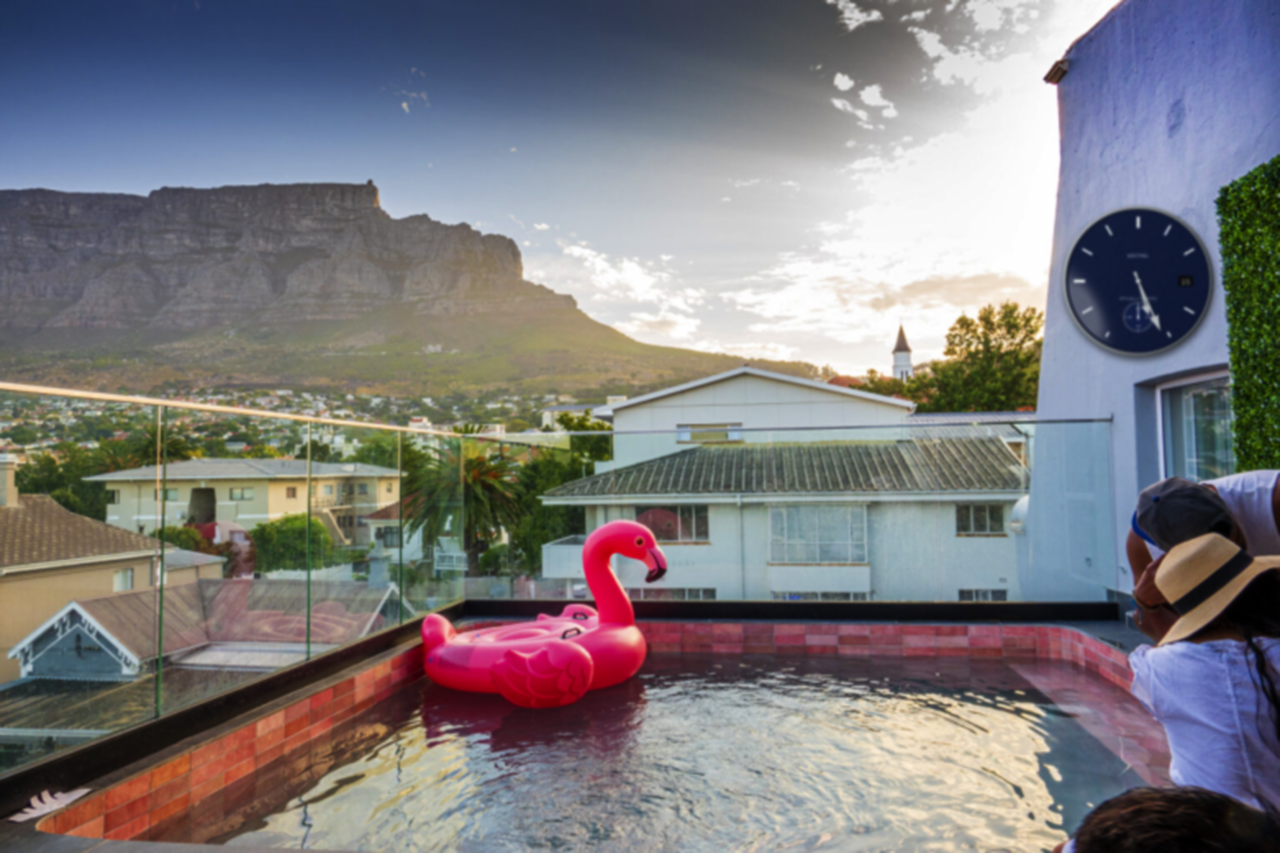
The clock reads 5.26
